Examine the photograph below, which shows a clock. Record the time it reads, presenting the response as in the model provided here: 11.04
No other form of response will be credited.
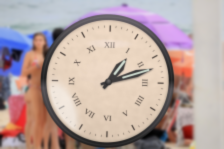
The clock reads 1.12
